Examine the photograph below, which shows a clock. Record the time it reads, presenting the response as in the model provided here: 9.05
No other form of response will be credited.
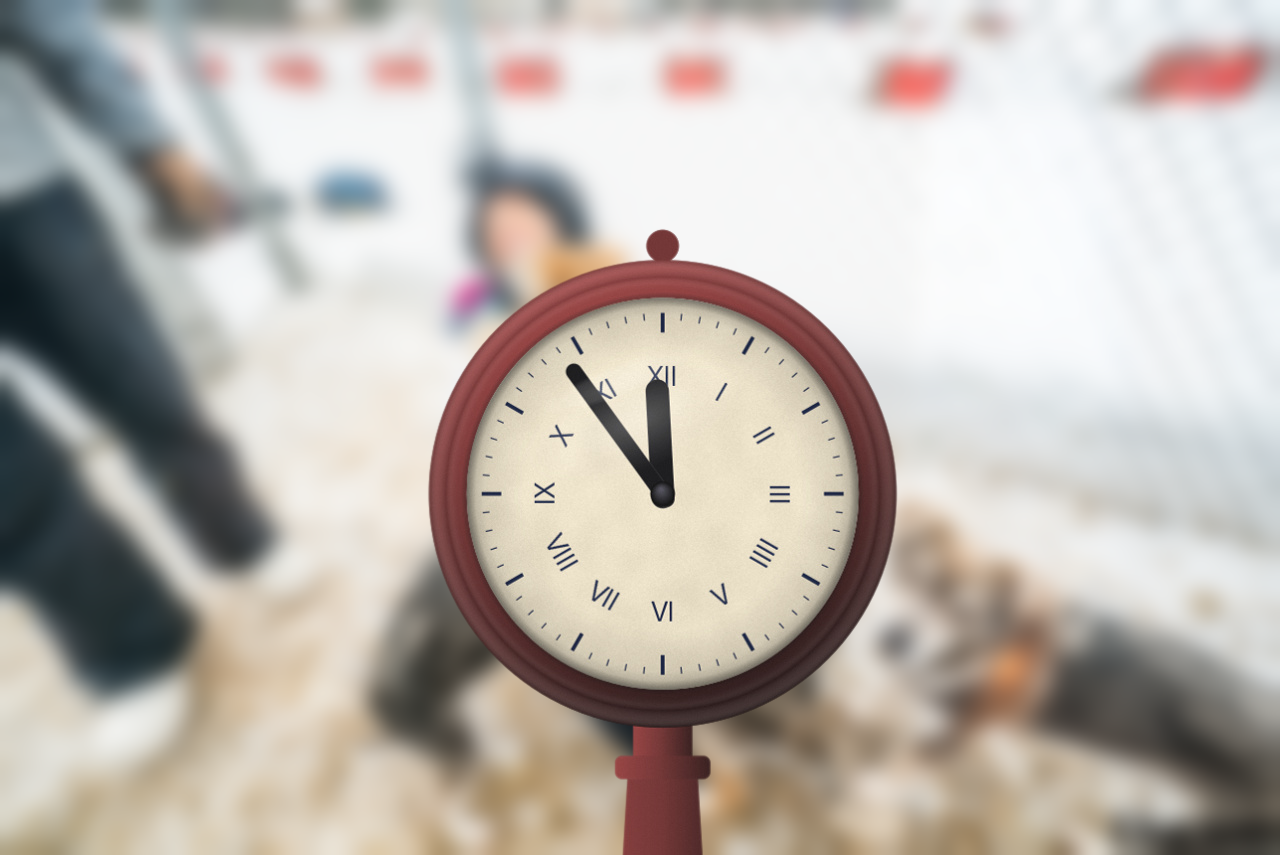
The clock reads 11.54
